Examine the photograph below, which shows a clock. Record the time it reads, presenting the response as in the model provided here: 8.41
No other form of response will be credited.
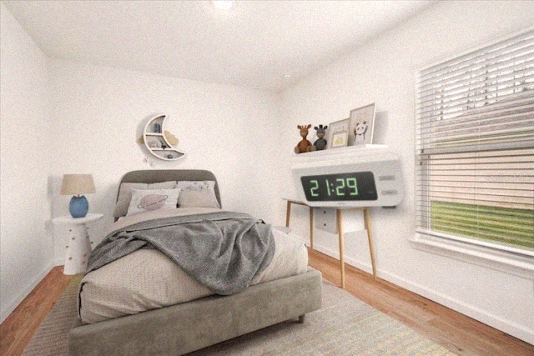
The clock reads 21.29
